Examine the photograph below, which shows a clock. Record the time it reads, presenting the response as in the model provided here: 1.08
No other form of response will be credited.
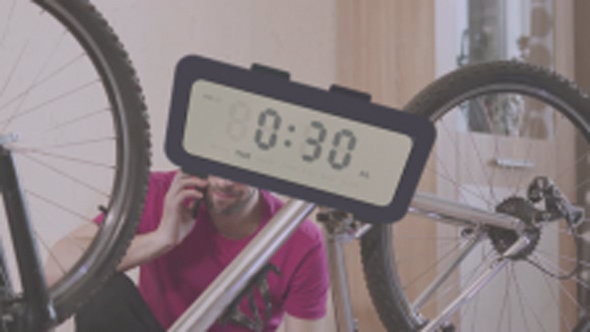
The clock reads 0.30
